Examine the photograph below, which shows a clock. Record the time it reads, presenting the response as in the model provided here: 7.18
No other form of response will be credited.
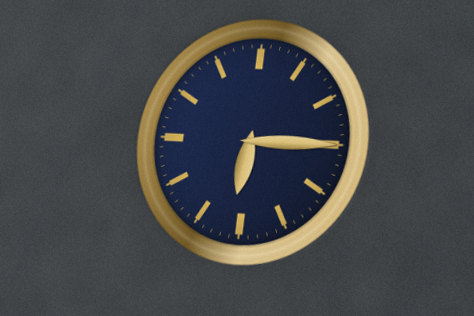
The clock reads 6.15
